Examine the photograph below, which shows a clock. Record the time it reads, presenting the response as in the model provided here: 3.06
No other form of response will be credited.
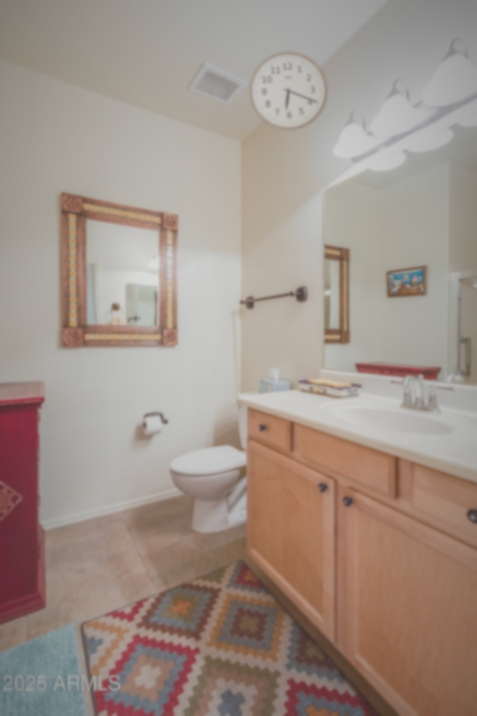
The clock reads 6.19
